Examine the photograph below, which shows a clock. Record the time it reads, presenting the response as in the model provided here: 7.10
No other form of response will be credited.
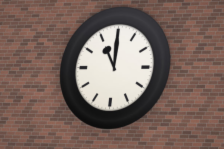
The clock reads 11.00
